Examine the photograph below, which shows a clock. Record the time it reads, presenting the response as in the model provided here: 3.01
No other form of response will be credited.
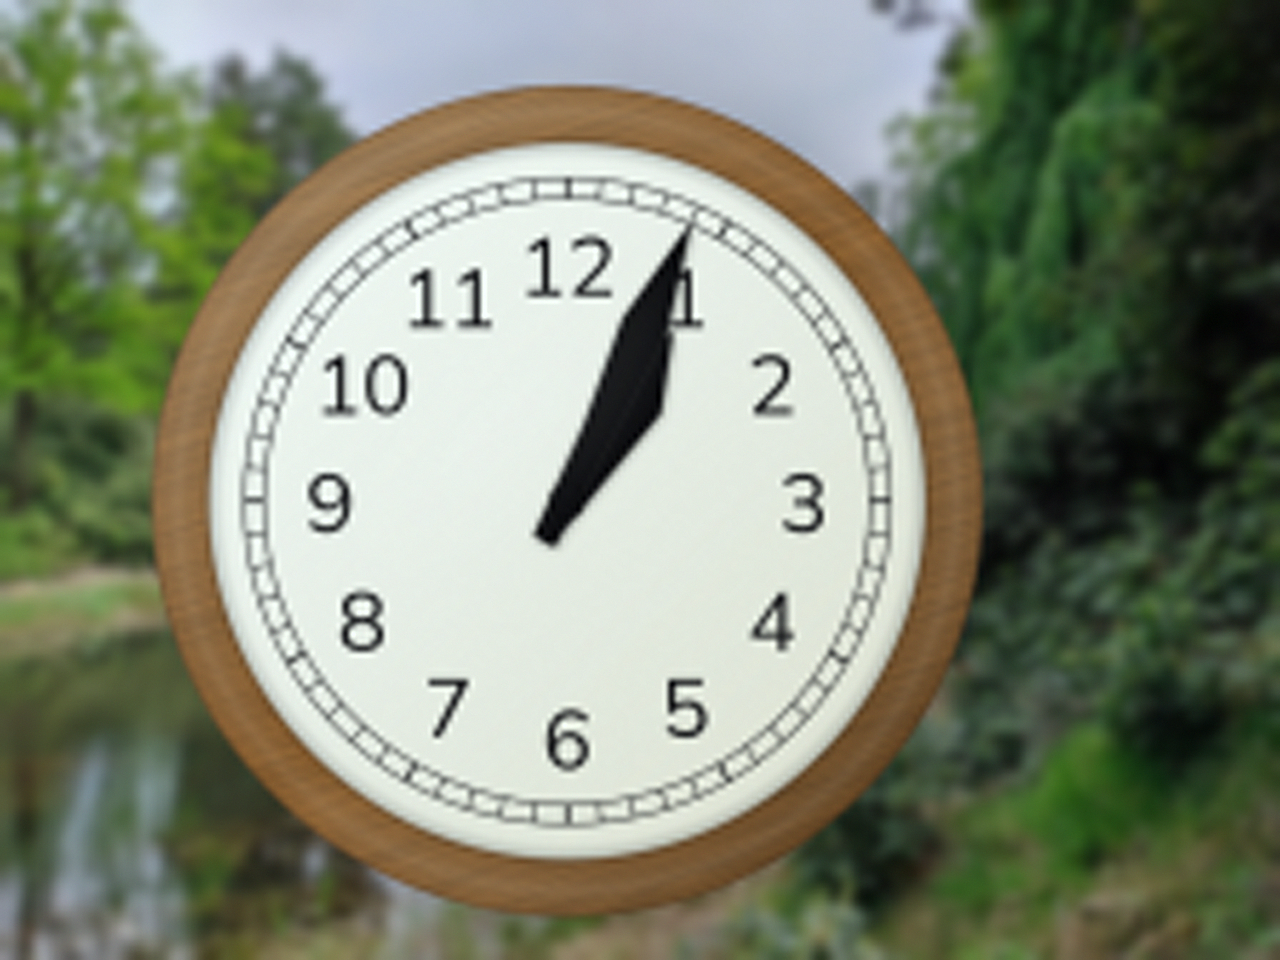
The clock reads 1.04
